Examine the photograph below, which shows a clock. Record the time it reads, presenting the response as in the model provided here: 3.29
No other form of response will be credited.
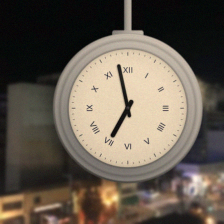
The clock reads 6.58
